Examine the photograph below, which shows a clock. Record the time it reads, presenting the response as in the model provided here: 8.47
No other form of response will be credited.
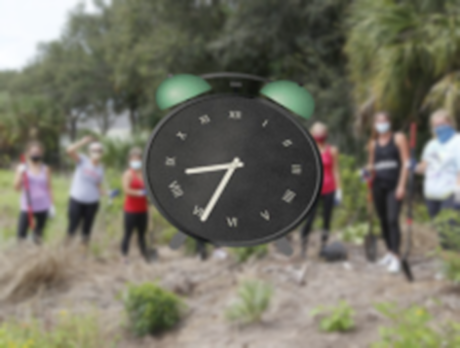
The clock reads 8.34
